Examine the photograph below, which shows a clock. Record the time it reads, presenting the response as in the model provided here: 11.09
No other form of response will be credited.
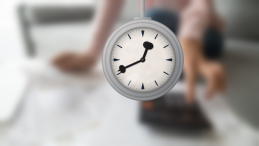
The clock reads 12.41
